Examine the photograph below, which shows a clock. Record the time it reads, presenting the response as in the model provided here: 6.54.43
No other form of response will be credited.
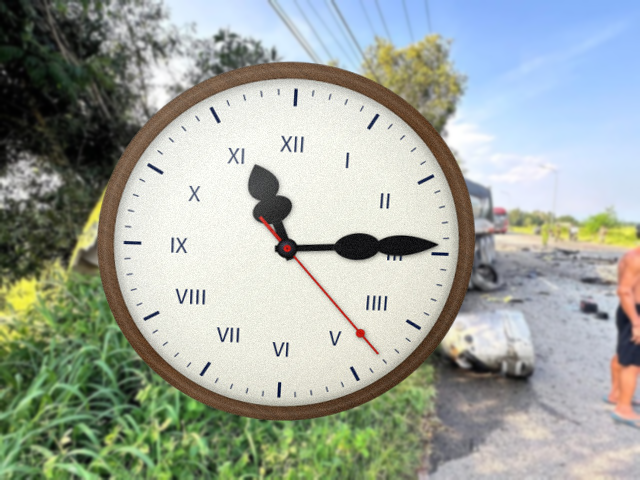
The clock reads 11.14.23
